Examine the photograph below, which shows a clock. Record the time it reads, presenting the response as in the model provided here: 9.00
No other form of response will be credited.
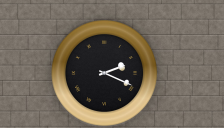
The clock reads 2.19
